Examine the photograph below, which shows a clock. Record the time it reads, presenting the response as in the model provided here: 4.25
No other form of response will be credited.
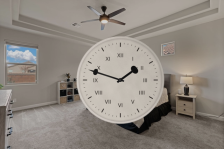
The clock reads 1.48
